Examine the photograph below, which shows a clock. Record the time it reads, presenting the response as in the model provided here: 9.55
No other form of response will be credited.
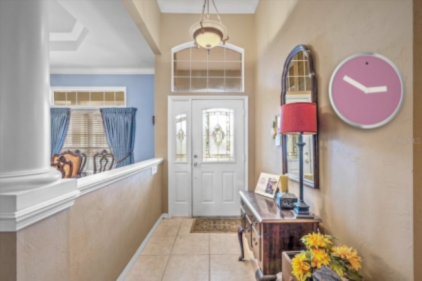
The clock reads 2.50
